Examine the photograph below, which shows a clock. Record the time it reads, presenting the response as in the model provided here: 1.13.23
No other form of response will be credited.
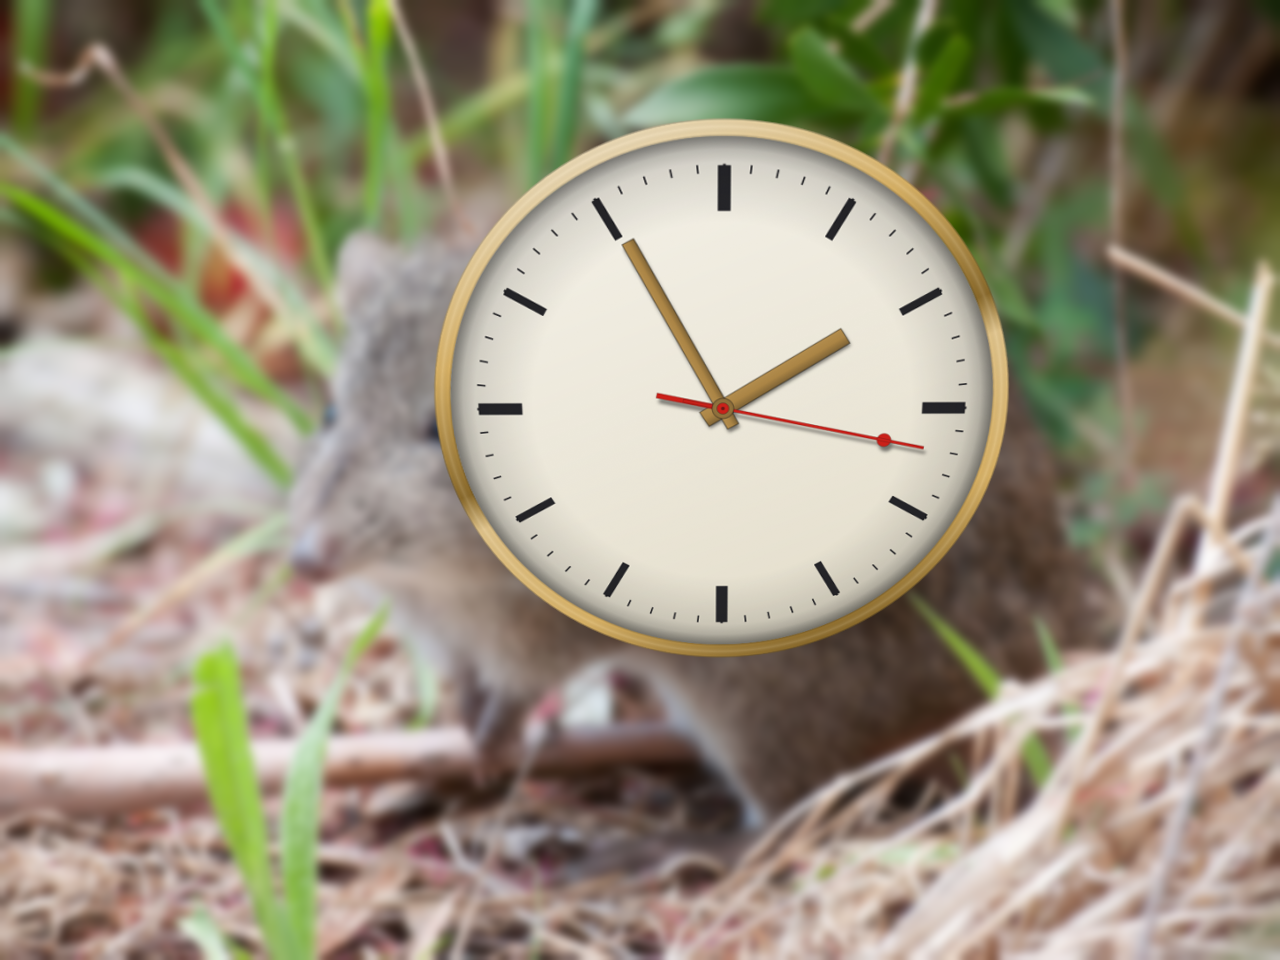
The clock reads 1.55.17
